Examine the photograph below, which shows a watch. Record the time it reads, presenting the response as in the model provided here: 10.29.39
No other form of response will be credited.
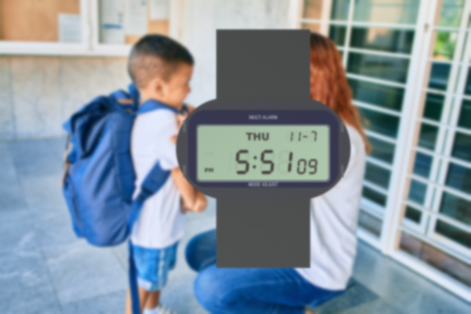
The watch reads 5.51.09
